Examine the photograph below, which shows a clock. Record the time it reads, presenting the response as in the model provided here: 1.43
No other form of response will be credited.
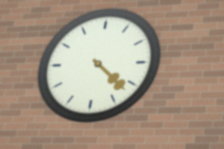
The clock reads 4.22
